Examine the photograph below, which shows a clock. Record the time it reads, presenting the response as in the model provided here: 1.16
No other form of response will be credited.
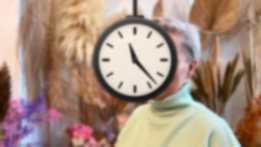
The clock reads 11.23
